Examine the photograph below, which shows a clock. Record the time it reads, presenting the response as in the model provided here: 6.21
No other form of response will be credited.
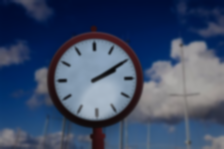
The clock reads 2.10
